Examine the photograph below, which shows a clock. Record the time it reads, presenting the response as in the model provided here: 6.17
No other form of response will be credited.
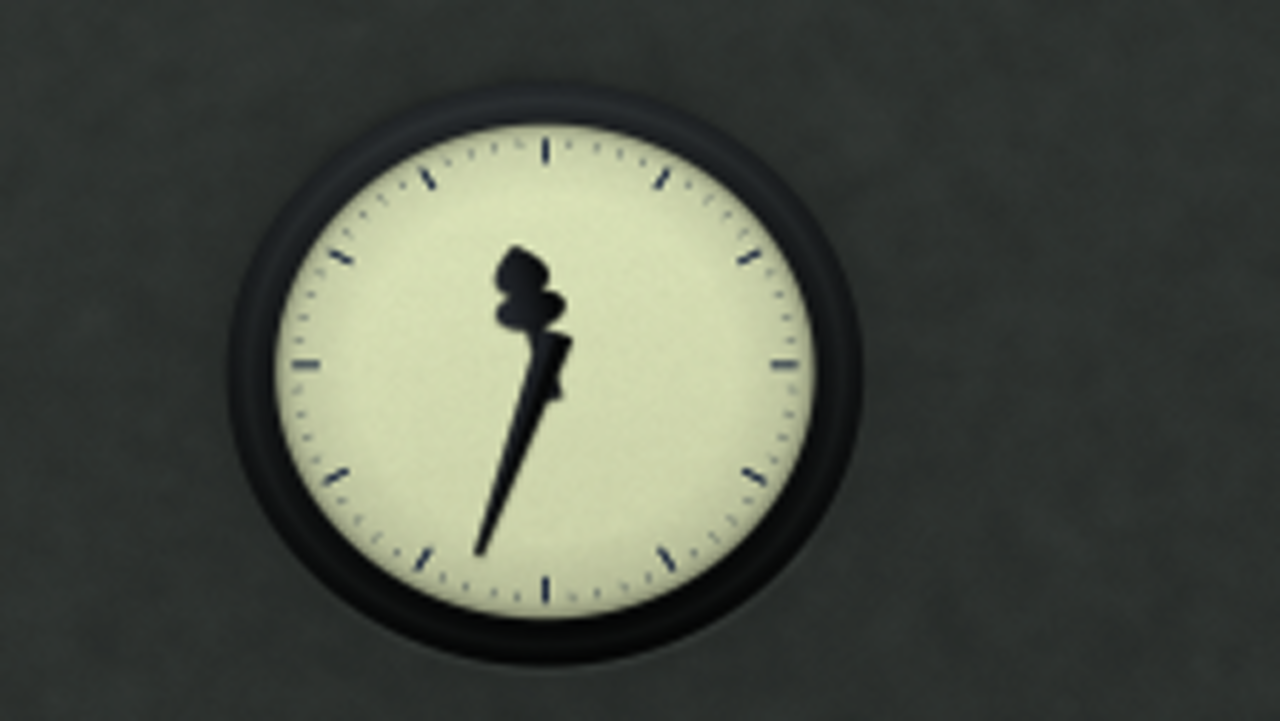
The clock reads 11.33
